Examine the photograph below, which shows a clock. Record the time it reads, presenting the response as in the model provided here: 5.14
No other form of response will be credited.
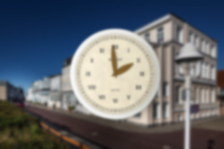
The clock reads 1.59
